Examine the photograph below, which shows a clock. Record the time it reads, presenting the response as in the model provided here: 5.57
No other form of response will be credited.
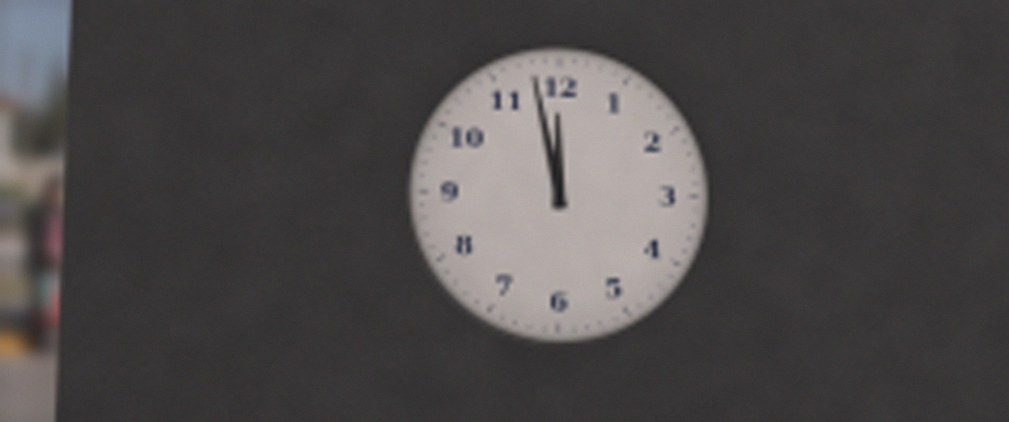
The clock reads 11.58
